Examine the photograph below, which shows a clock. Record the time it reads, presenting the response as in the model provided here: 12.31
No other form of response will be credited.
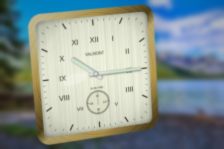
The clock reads 10.15
